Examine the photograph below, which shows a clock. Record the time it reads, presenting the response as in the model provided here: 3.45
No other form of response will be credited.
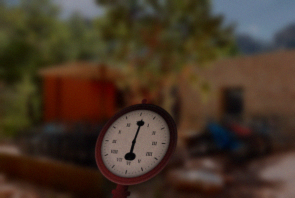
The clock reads 6.01
